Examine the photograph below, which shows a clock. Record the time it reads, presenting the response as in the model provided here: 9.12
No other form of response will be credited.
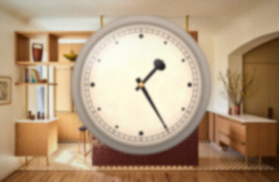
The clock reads 1.25
